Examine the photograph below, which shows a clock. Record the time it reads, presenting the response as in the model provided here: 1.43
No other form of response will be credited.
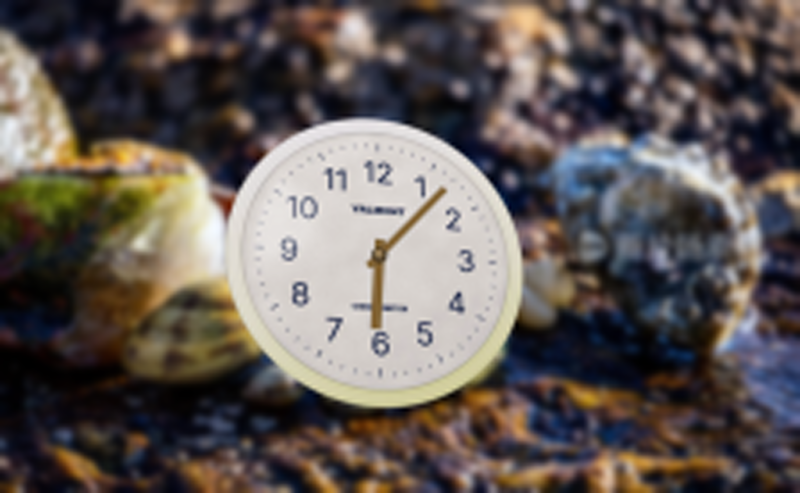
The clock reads 6.07
